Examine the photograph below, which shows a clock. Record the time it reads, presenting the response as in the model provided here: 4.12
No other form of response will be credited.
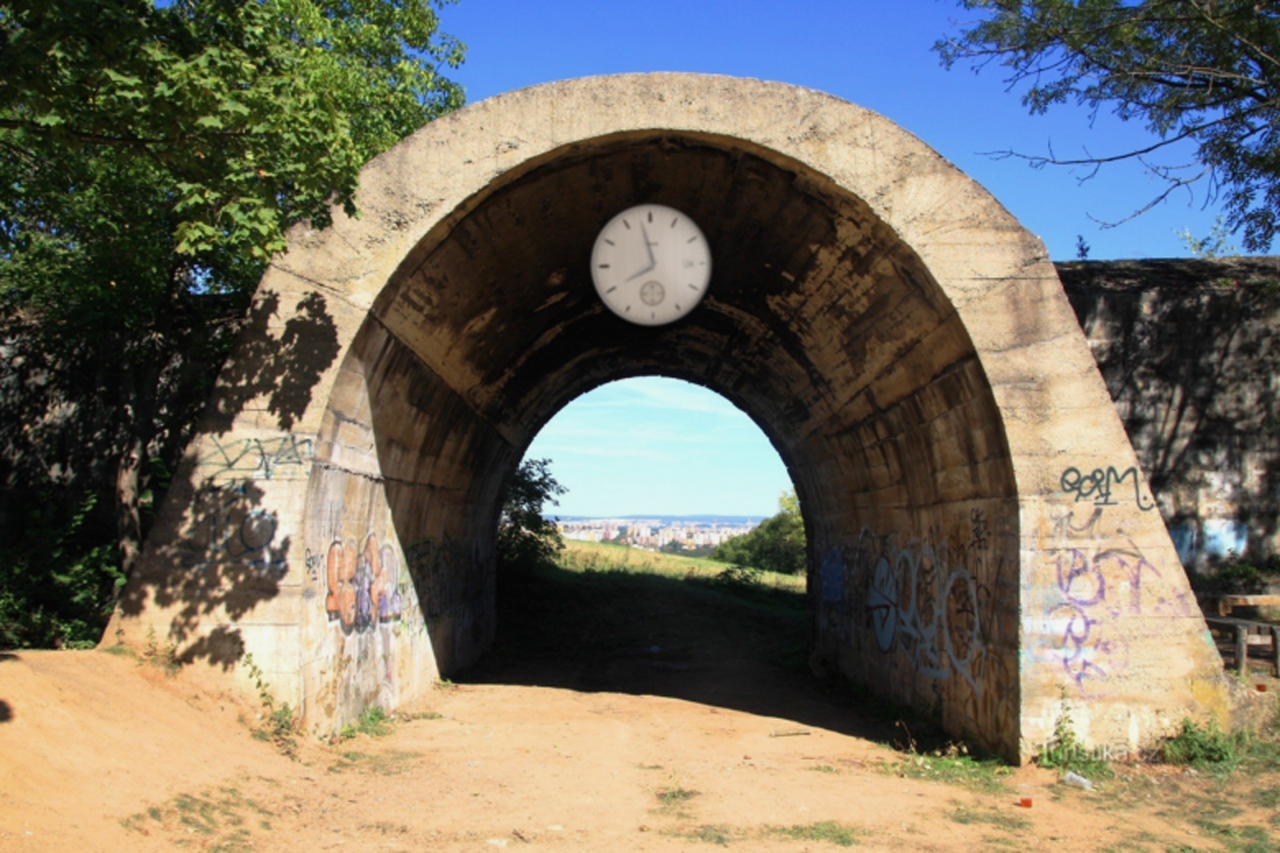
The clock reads 7.58
